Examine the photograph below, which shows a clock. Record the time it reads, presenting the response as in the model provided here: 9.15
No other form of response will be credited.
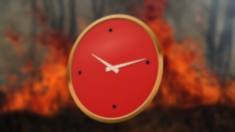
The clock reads 10.14
